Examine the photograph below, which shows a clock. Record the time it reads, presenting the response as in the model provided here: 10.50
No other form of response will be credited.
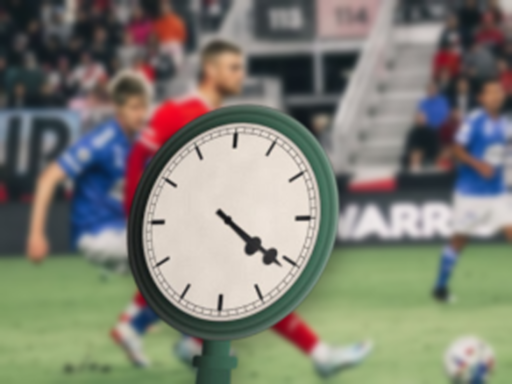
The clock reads 4.21
